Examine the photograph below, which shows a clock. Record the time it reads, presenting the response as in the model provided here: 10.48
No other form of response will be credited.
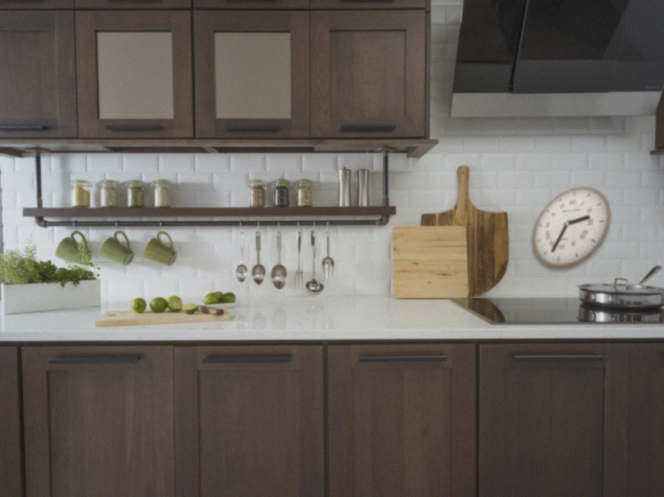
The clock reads 2.33
